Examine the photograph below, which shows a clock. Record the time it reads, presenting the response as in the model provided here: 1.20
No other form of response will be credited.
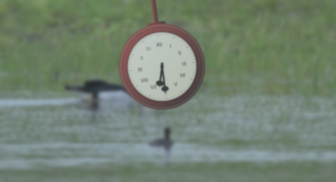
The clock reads 6.30
